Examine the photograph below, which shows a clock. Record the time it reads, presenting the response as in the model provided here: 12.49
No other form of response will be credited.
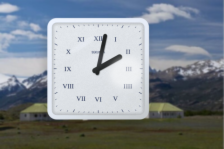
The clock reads 2.02
